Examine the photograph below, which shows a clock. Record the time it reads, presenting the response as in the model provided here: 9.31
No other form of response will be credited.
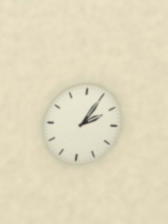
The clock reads 2.05
